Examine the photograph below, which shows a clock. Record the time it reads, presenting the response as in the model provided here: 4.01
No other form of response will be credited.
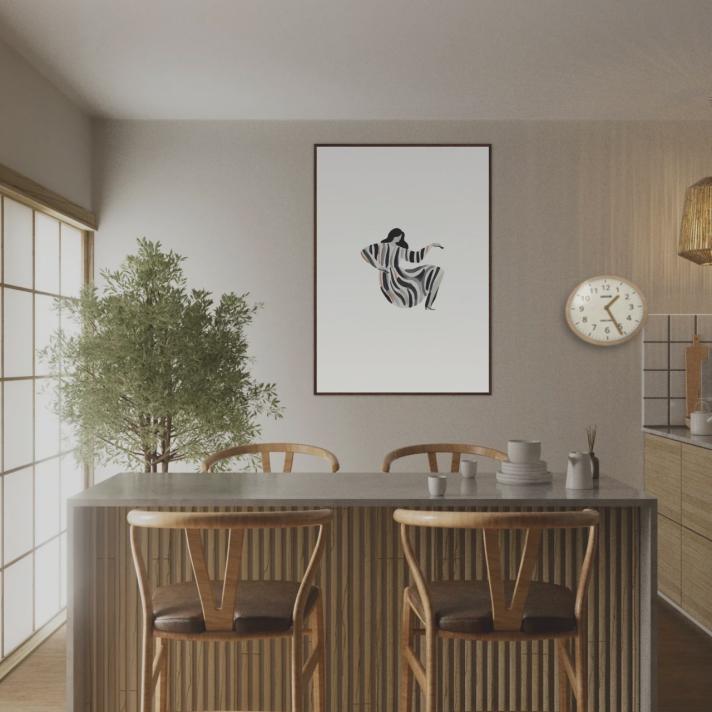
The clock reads 1.26
